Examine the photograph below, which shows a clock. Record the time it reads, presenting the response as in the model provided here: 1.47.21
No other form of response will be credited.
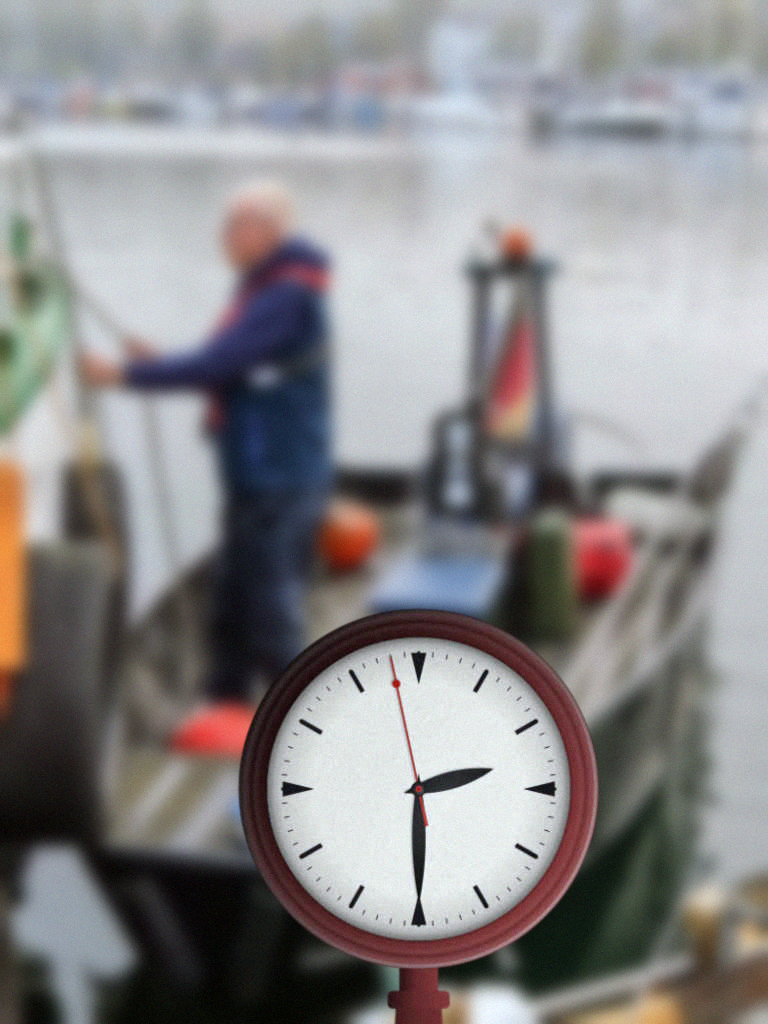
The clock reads 2.29.58
